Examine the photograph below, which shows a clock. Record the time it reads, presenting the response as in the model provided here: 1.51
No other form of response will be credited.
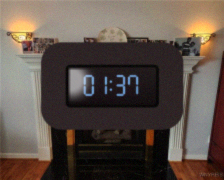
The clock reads 1.37
